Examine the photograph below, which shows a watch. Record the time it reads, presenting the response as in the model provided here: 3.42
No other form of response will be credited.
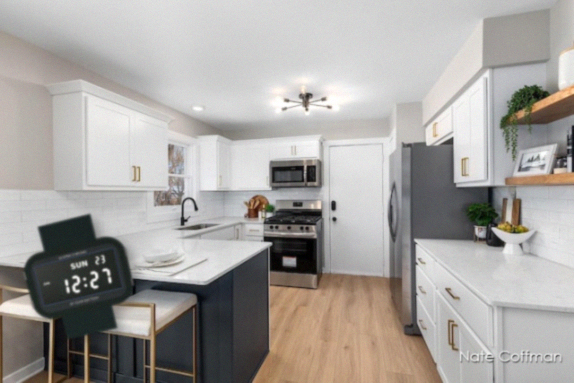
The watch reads 12.27
